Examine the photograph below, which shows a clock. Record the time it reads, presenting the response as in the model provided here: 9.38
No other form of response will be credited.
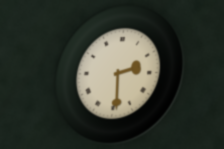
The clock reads 2.29
